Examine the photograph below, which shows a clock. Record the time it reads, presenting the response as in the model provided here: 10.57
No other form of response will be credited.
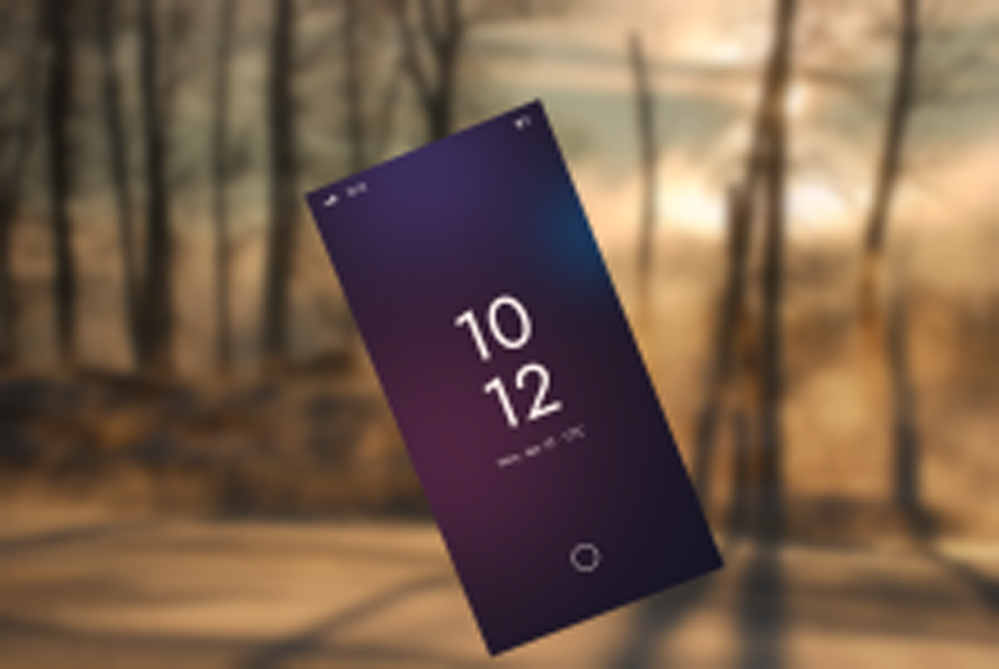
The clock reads 10.12
